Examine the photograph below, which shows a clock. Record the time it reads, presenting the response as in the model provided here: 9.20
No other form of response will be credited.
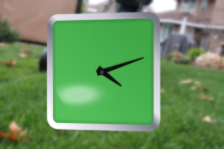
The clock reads 4.12
